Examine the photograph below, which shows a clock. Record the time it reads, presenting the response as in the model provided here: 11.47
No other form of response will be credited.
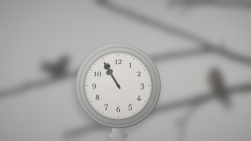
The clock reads 10.55
